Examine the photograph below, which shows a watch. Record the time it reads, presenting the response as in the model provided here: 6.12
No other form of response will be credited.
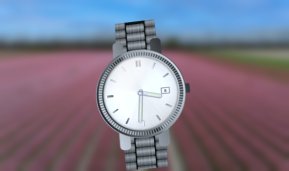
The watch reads 3.31
